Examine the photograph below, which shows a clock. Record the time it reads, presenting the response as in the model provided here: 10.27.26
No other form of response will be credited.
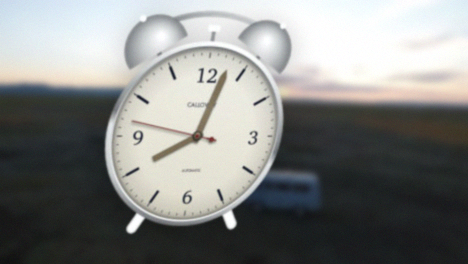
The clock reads 8.02.47
